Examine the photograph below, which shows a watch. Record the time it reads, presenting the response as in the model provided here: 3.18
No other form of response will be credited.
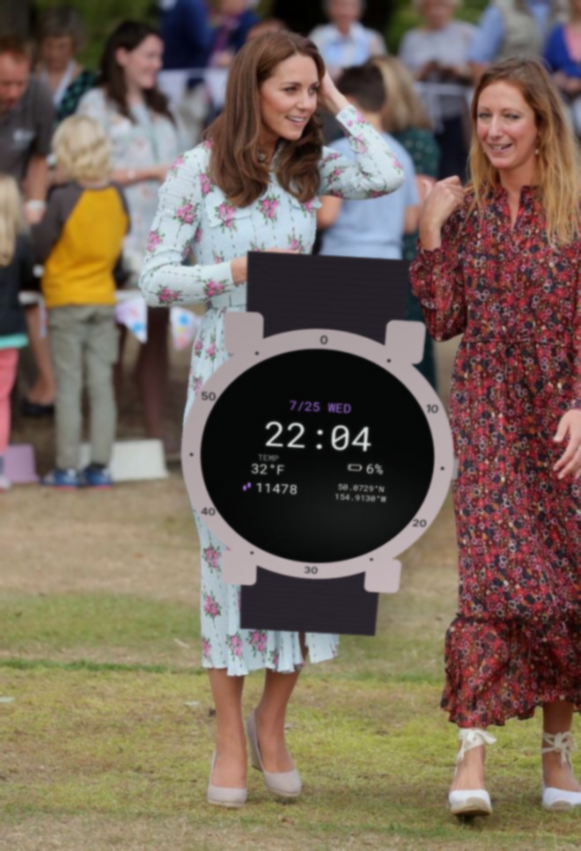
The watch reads 22.04
